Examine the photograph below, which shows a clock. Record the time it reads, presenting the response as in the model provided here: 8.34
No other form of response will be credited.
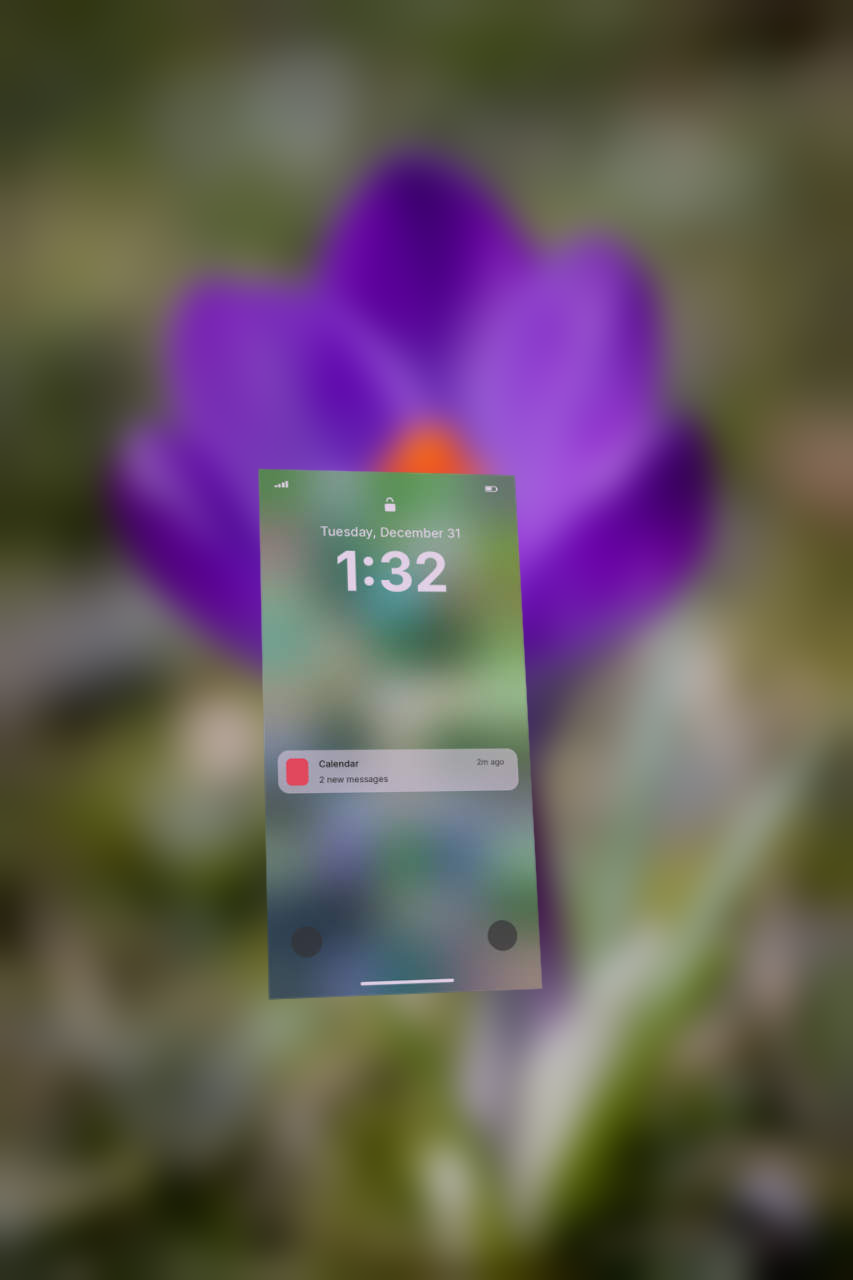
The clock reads 1.32
